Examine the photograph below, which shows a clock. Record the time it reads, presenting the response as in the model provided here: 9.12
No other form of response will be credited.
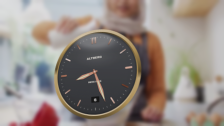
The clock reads 8.27
